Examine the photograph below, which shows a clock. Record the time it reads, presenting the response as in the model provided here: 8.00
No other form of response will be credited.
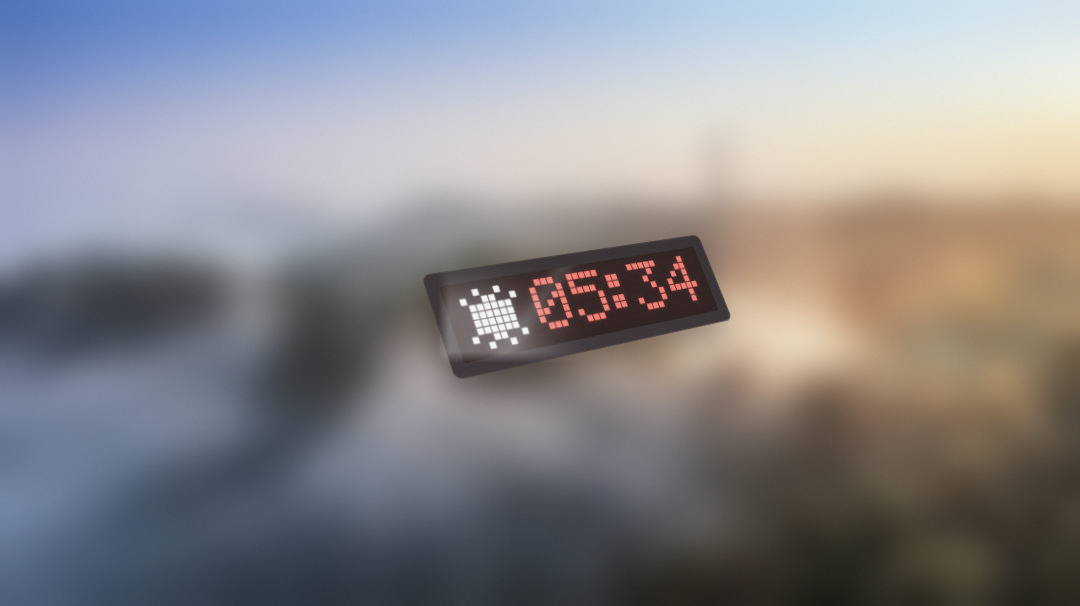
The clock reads 5.34
